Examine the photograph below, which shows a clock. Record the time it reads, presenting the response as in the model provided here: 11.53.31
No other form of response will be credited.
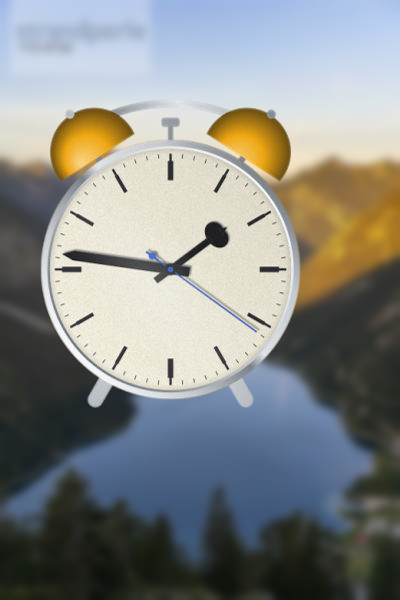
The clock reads 1.46.21
